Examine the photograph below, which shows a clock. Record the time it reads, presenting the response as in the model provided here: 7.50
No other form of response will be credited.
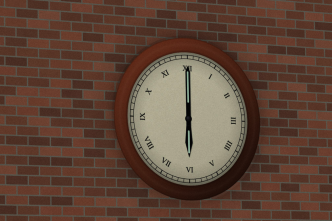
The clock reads 6.00
